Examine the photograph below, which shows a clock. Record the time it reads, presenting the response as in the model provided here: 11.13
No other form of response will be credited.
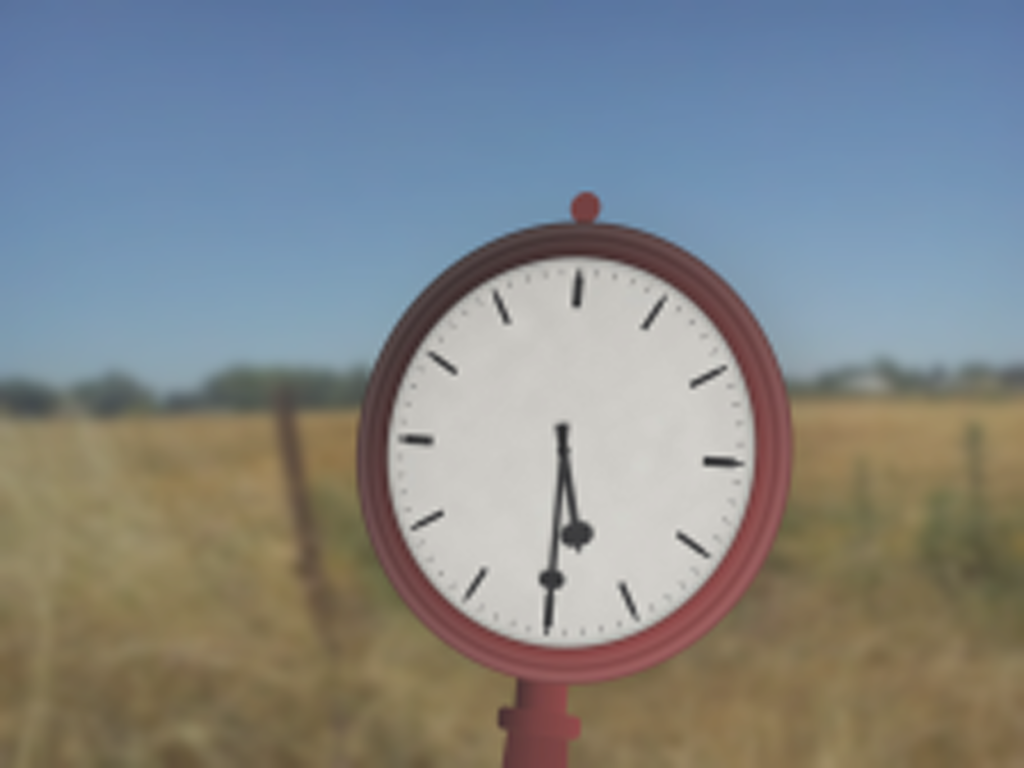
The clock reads 5.30
